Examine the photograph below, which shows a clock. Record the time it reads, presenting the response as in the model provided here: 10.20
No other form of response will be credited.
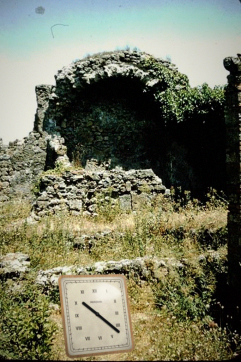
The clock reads 10.22
